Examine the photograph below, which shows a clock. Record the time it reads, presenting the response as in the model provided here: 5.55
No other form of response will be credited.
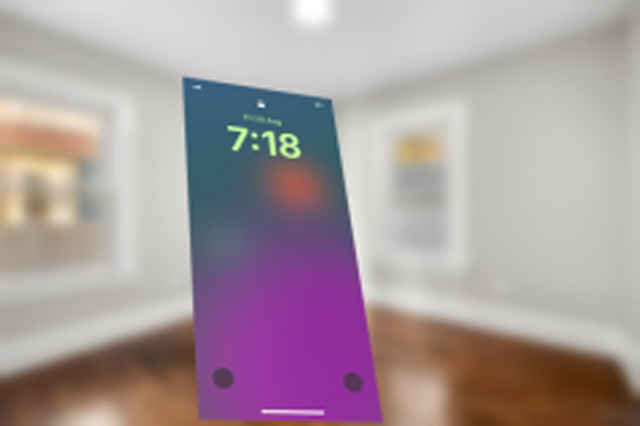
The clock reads 7.18
